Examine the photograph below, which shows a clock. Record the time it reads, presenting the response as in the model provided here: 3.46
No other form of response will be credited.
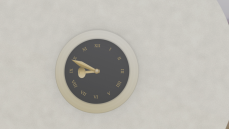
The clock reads 8.49
